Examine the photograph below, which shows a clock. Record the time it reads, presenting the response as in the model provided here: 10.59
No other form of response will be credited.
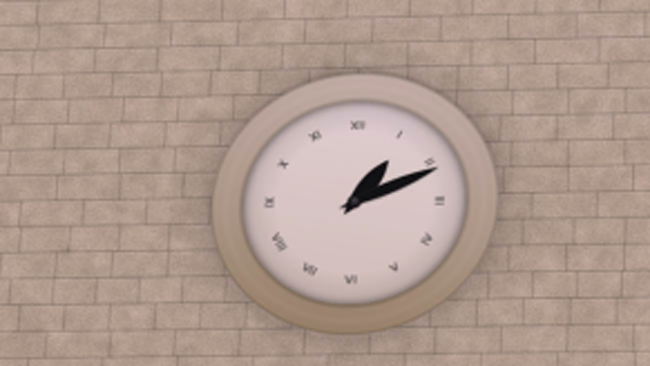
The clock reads 1.11
